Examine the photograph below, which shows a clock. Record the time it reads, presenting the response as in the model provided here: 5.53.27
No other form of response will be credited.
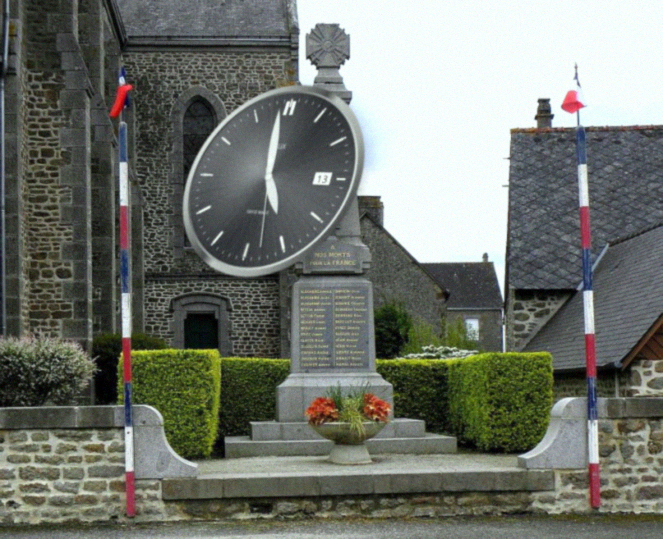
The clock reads 4.58.28
